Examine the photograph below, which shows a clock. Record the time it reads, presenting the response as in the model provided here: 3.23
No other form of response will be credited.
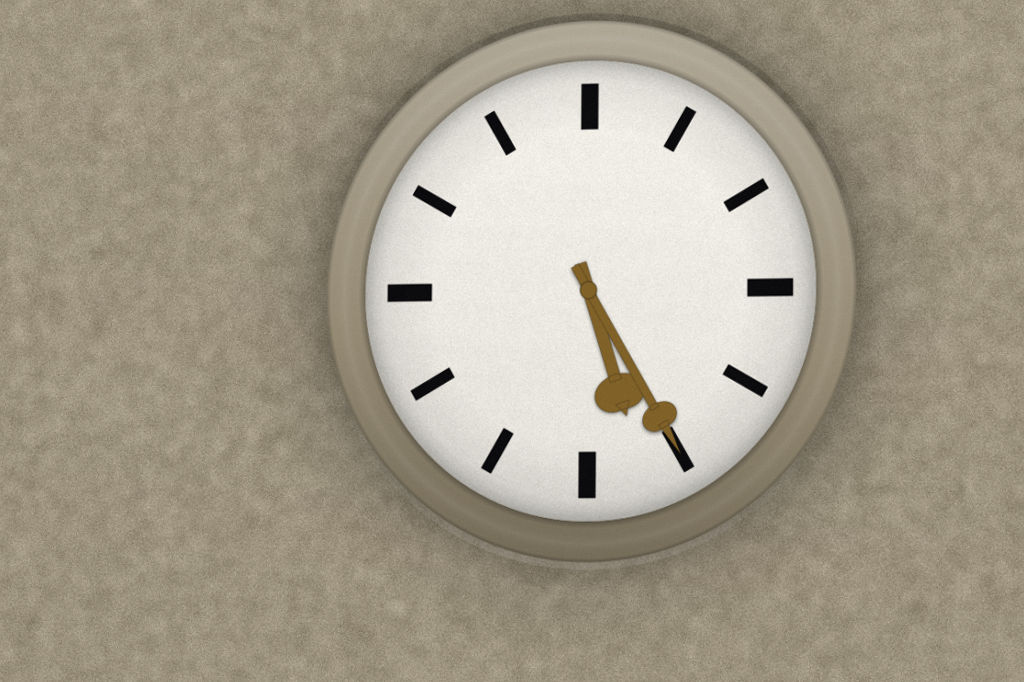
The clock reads 5.25
